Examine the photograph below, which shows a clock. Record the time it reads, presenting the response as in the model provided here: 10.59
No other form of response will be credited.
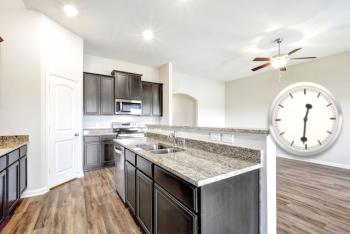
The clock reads 12.31
